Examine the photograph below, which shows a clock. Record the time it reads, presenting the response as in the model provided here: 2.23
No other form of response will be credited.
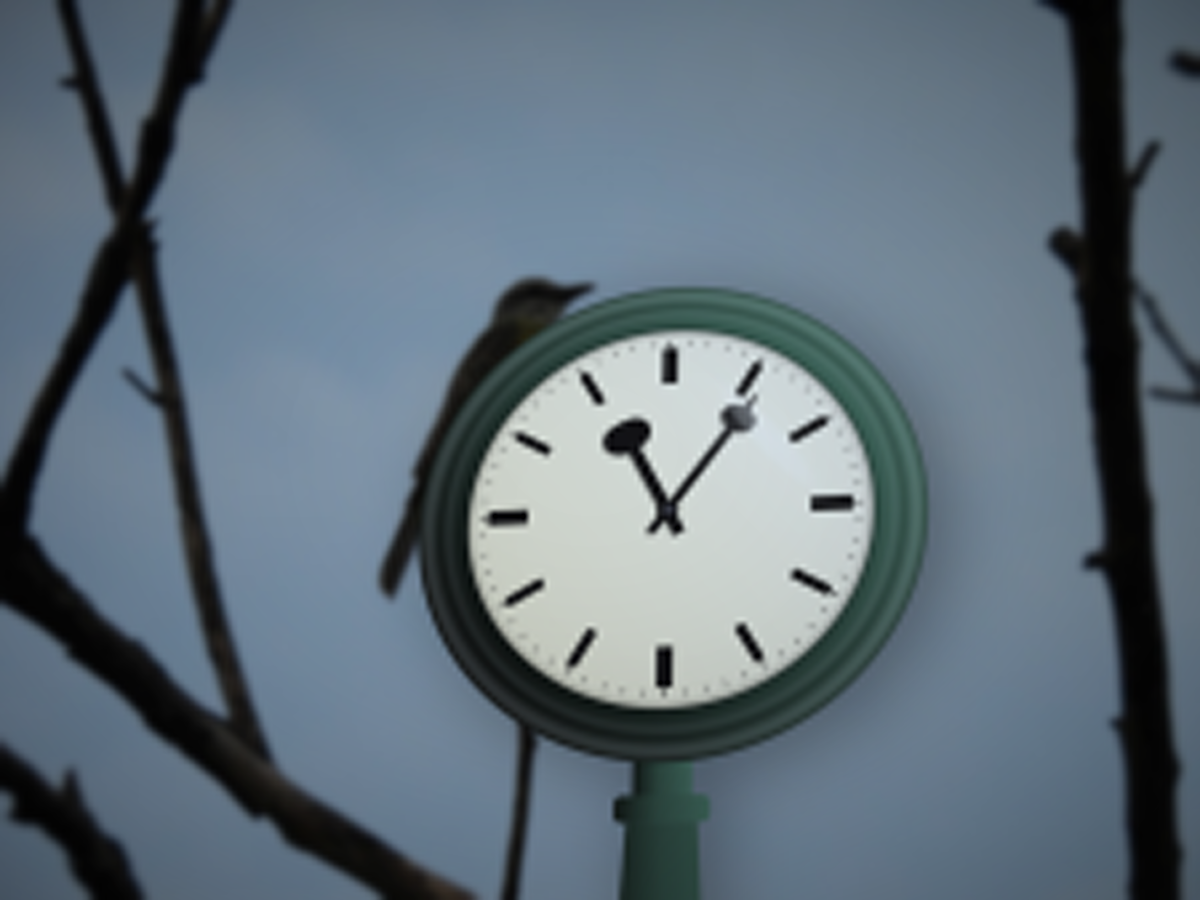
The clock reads 11.06
